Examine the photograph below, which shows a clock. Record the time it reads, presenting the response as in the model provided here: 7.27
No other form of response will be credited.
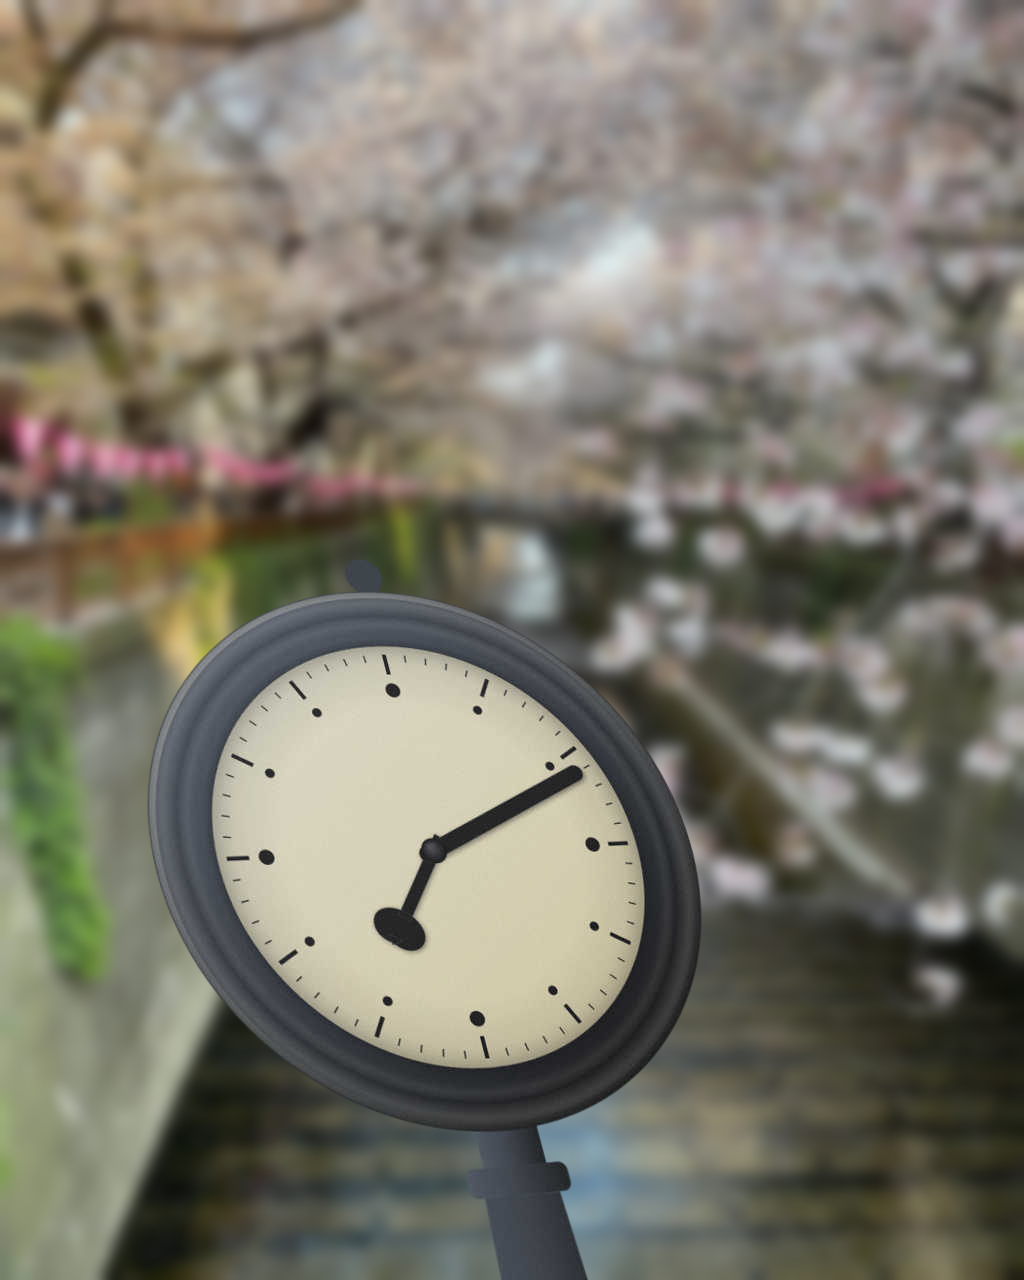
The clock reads 7.11
